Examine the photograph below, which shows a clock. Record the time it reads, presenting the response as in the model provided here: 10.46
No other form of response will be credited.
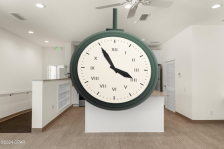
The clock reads 3.55
